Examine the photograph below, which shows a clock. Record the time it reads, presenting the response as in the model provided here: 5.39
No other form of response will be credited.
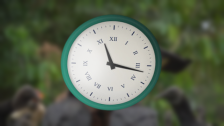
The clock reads 11.17
